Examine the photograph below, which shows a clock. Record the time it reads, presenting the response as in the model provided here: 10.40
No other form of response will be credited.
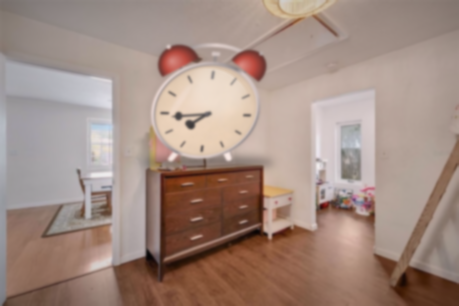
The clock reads 7.44
